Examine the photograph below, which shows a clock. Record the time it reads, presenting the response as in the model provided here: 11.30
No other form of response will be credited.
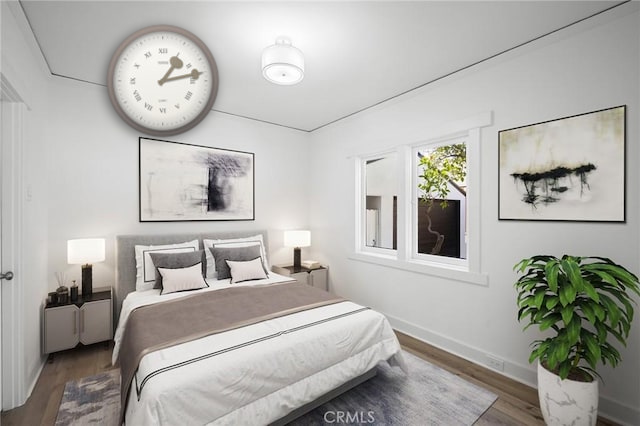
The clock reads 1.13
